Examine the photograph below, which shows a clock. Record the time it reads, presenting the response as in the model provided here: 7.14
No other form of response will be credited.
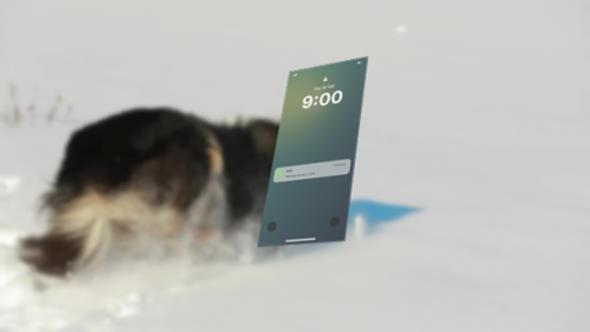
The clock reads 9.00
